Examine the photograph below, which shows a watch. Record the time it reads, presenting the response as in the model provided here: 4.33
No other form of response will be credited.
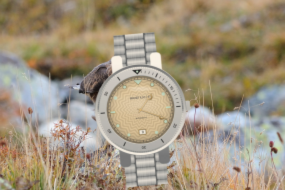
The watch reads 1.19
